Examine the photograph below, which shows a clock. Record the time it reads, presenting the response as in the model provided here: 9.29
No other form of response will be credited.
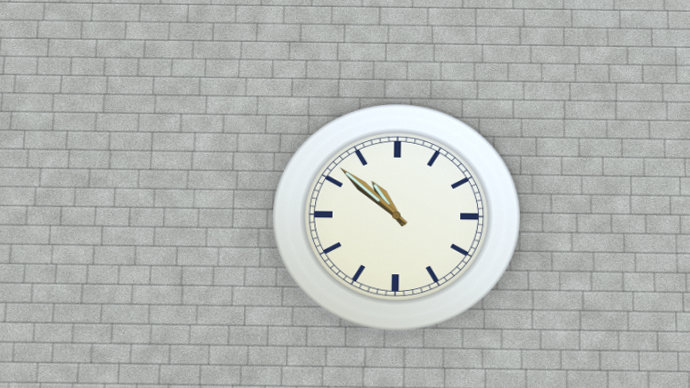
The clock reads 10.52
